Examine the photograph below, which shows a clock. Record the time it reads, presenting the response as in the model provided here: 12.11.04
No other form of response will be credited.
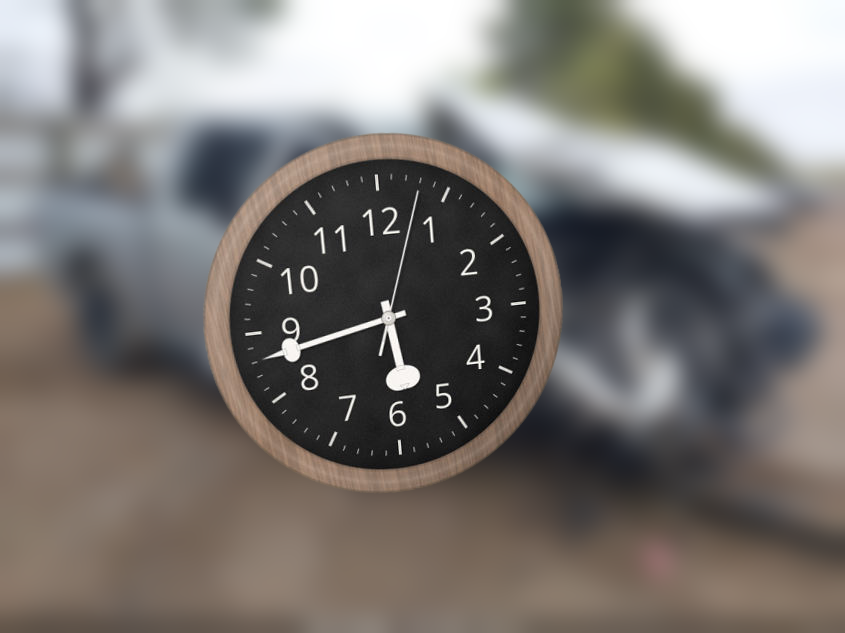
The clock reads 5.43.03
